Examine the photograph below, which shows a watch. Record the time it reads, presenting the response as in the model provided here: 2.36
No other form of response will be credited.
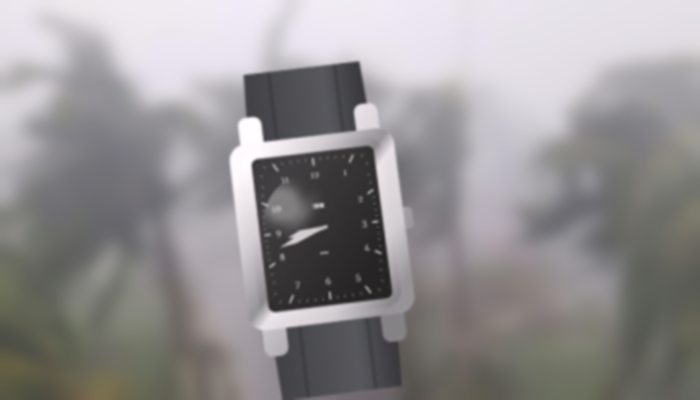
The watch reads 8.42
